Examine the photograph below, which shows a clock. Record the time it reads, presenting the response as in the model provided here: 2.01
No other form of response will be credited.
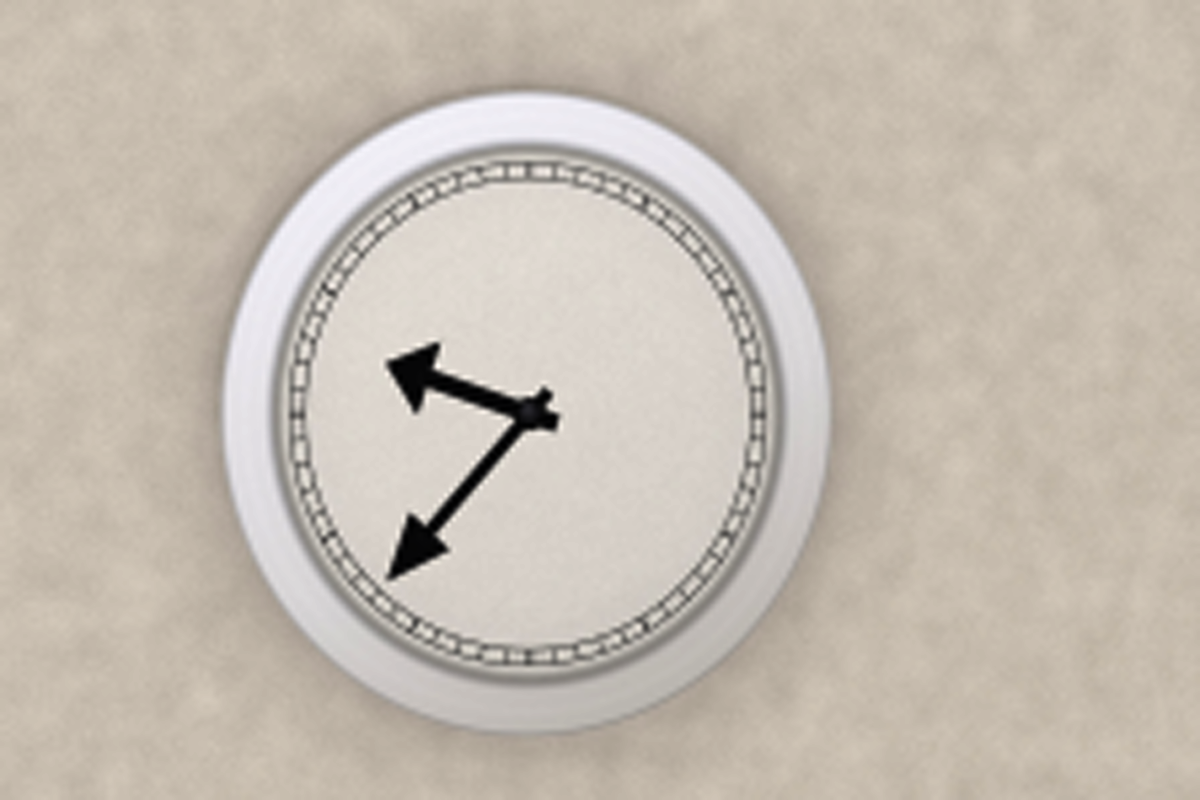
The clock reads 9.37
